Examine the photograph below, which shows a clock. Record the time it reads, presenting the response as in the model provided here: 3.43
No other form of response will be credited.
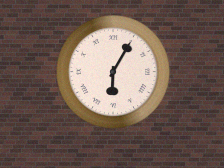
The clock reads 6.05
